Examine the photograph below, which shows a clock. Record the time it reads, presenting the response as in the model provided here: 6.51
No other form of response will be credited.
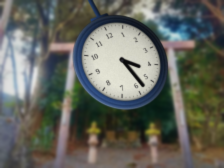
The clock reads 4.28
